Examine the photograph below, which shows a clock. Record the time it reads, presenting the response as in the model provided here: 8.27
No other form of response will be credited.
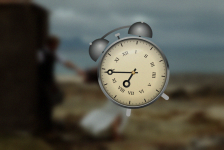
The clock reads 7.49
